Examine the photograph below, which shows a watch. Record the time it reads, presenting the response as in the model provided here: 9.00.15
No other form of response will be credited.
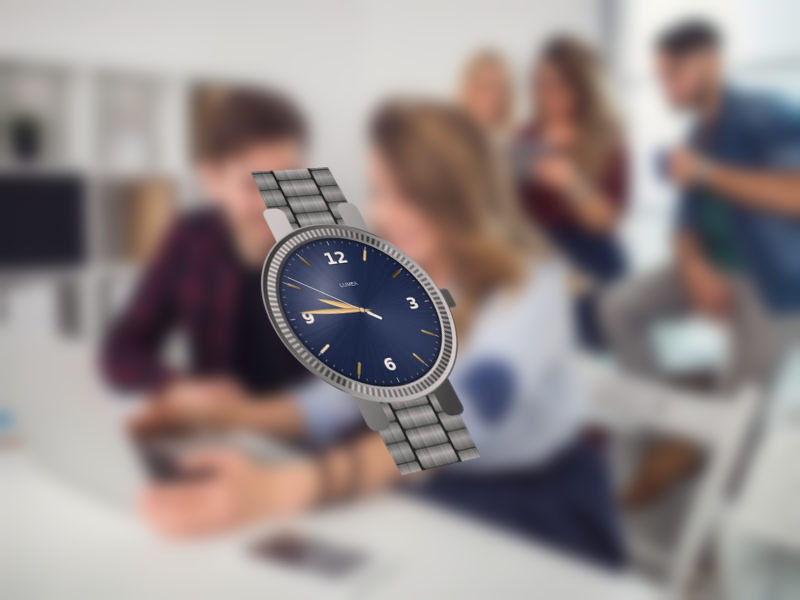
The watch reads 9.45.51
